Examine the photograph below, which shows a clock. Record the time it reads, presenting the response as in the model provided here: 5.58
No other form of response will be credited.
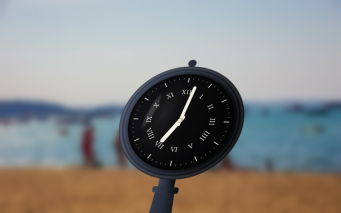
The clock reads 7.02
